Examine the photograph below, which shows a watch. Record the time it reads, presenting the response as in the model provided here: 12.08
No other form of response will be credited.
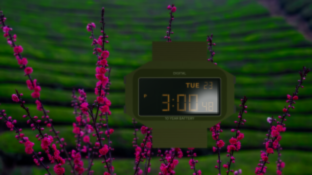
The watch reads 3.00
